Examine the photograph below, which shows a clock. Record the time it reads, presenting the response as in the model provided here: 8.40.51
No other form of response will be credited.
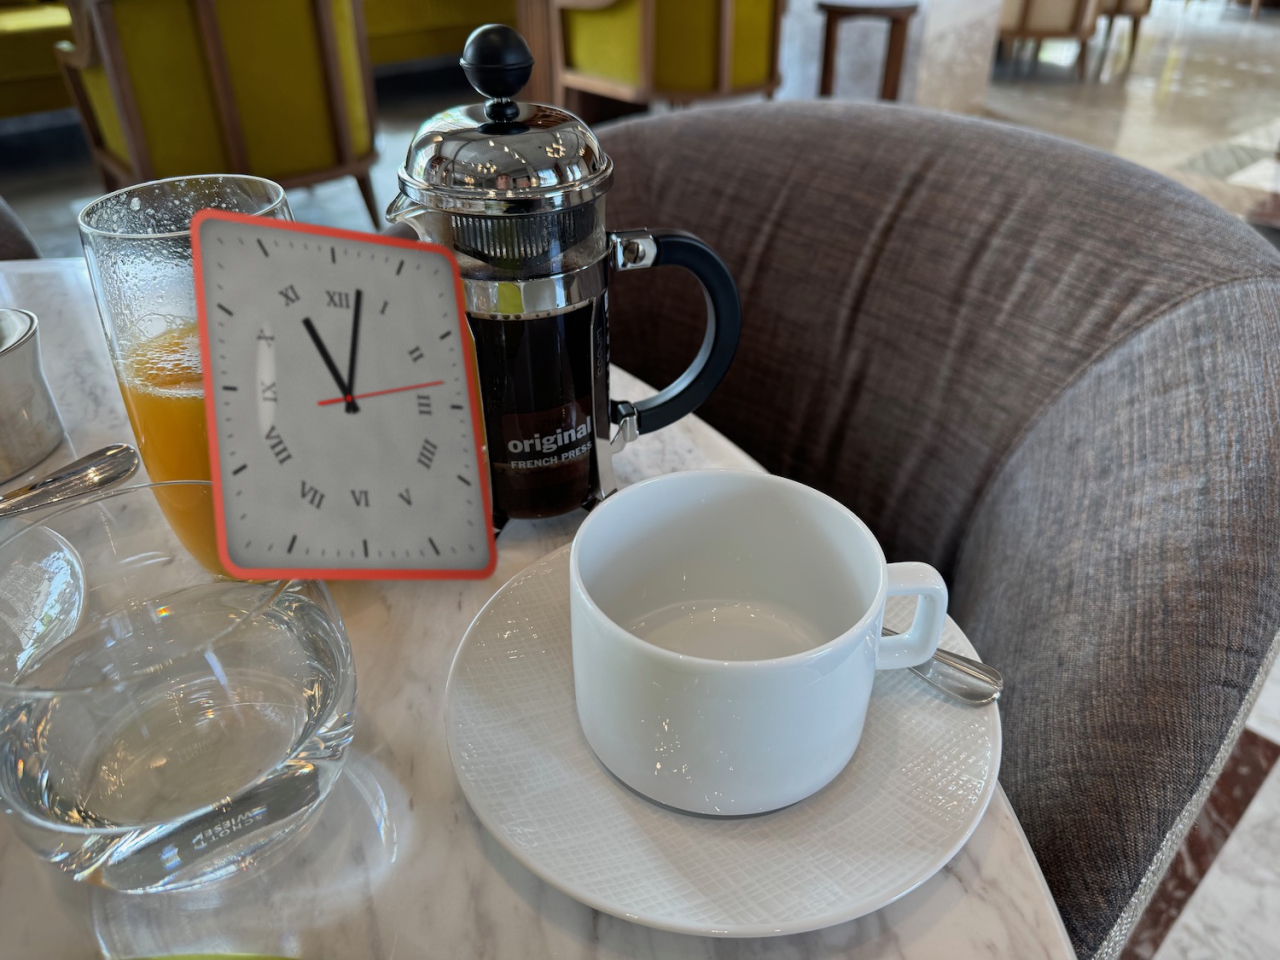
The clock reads 11.02.13
